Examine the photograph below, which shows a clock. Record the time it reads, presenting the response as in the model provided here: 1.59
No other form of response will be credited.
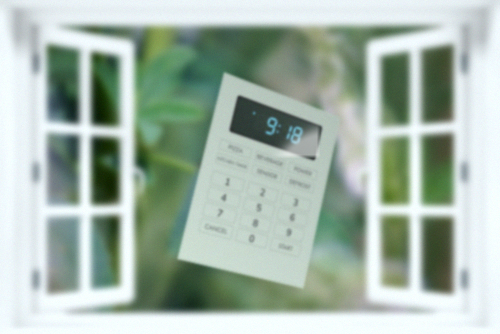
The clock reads 9.18
